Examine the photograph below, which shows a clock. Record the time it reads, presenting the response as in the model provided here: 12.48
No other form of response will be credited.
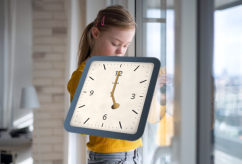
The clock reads 5.00
